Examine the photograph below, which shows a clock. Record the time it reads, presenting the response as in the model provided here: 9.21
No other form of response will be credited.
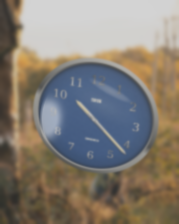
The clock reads 10.22
